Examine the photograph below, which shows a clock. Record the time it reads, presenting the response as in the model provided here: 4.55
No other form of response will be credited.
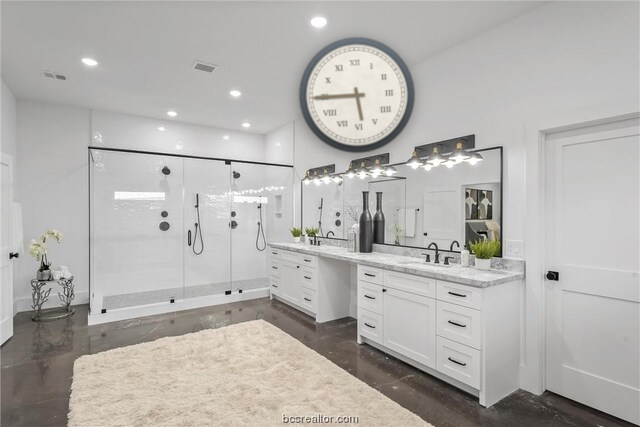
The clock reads 5.45
